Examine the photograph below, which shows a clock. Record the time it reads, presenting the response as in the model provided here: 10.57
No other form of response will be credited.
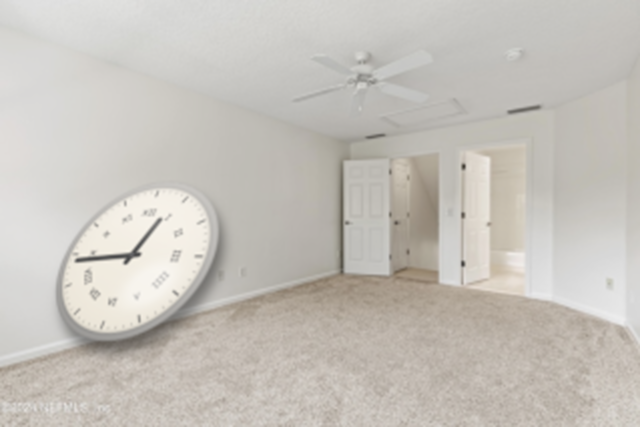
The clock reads 12.44
